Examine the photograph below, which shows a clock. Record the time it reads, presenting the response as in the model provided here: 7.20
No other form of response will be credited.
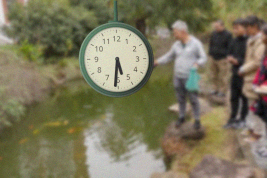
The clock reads 5.31
